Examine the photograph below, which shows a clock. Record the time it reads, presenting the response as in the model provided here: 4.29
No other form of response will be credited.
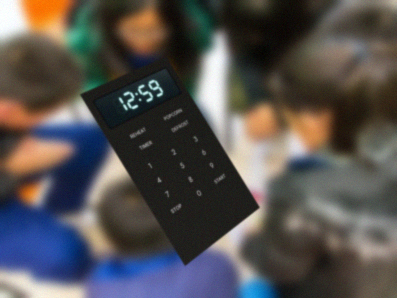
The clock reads 12.59
